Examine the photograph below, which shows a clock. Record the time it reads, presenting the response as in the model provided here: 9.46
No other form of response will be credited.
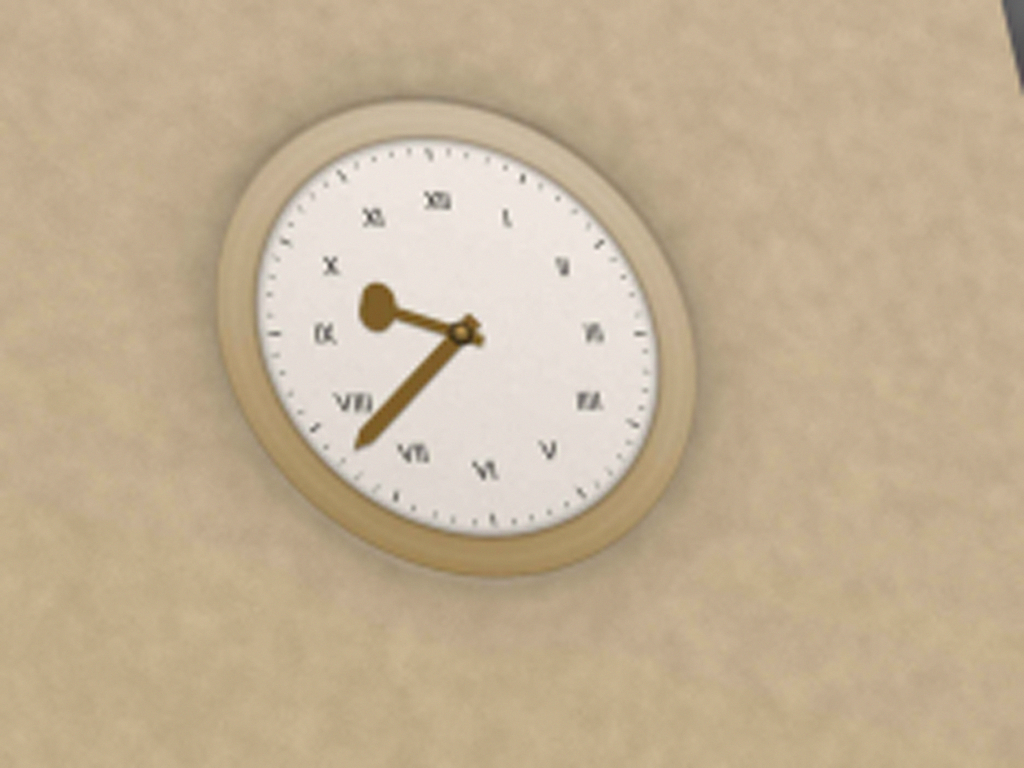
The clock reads 9.38
